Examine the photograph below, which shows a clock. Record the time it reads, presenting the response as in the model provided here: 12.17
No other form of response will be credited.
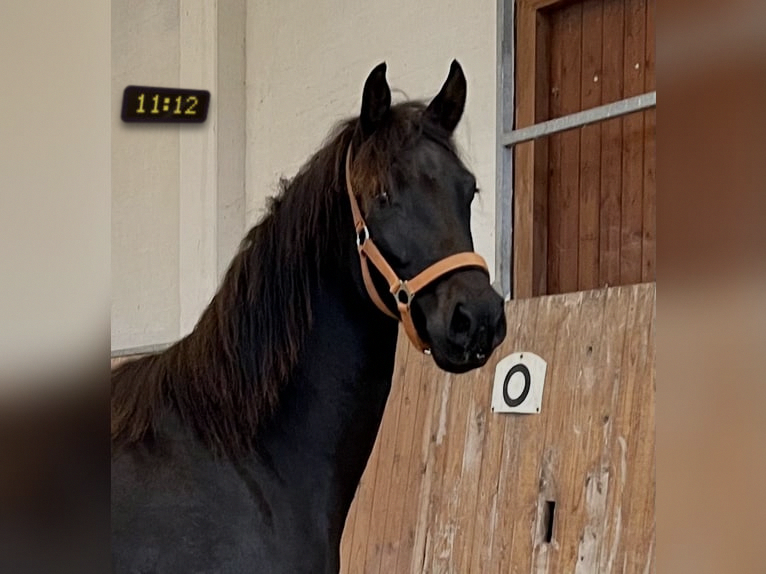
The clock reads 11.12
